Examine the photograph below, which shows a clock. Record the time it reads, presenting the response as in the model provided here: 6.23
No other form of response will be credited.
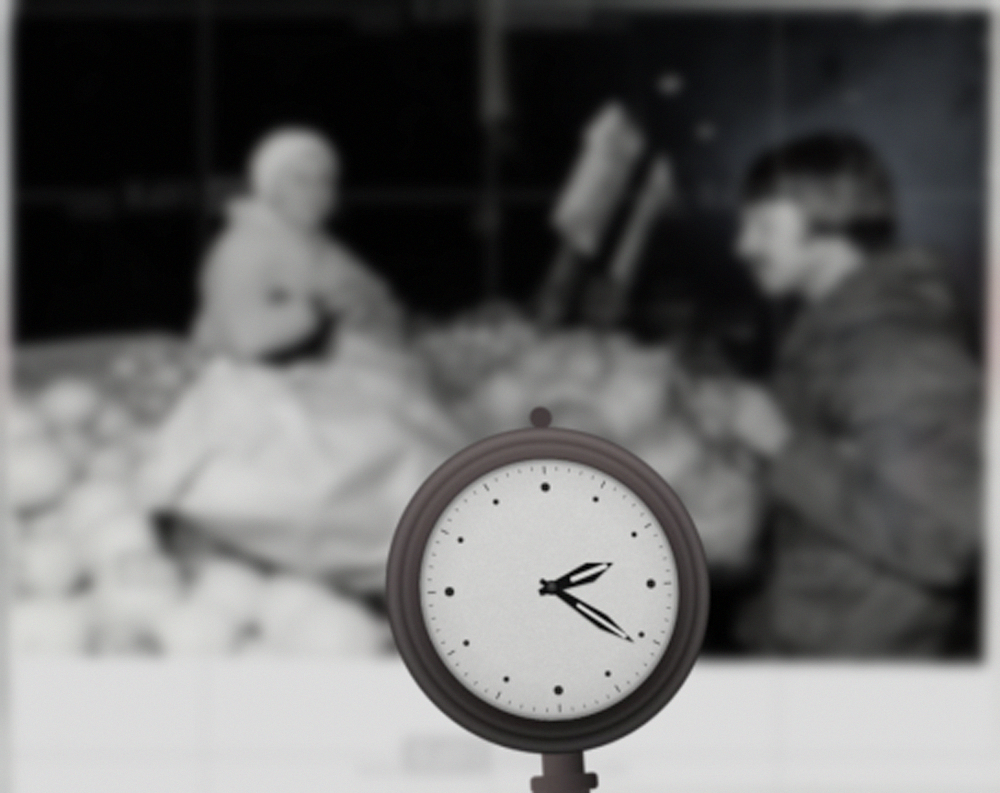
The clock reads 2.21
